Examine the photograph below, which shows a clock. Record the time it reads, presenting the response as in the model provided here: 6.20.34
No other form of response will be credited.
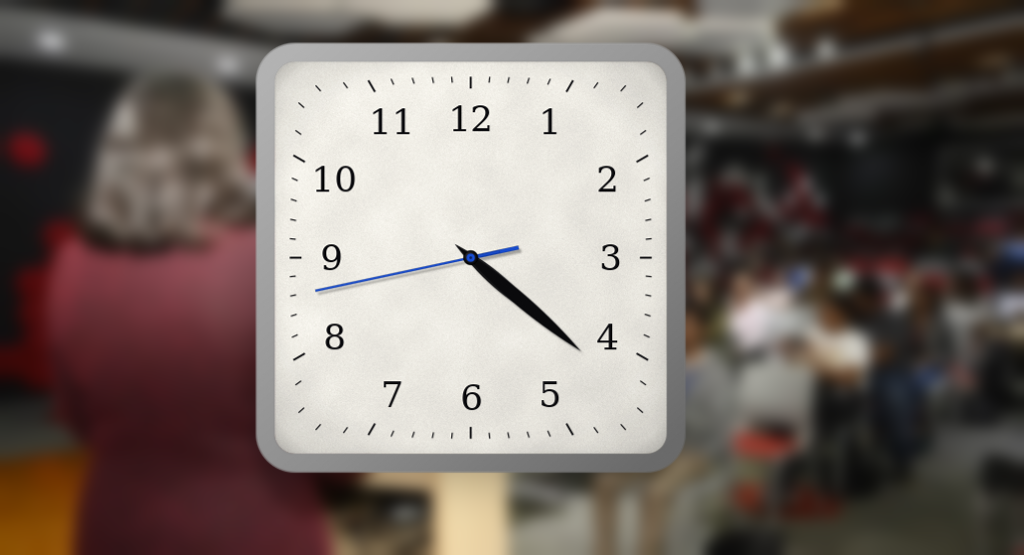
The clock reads 4.21.43
